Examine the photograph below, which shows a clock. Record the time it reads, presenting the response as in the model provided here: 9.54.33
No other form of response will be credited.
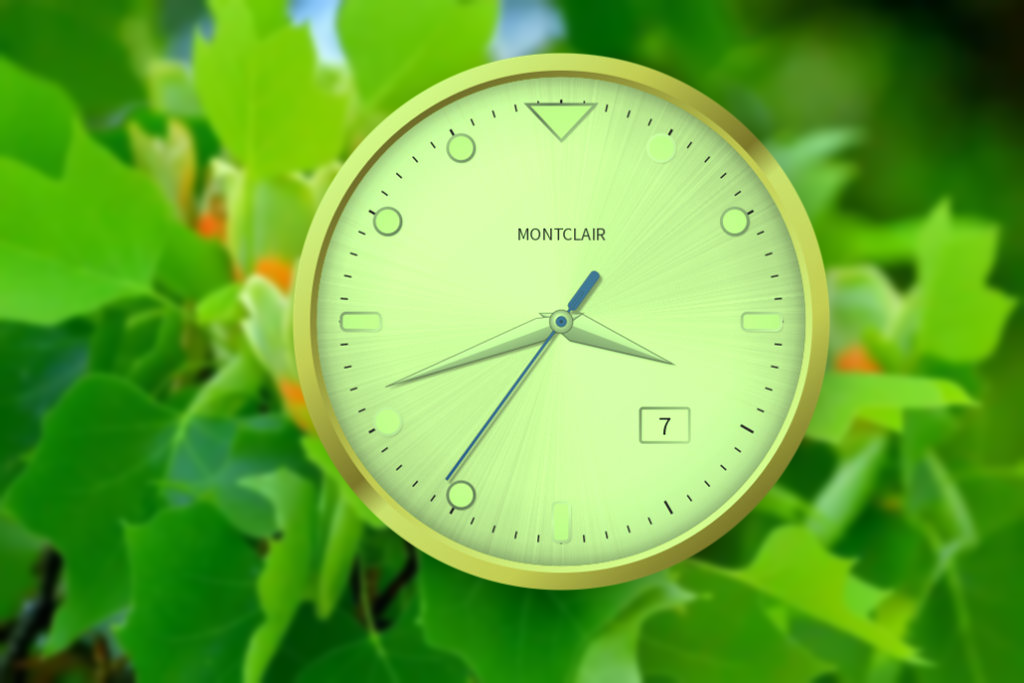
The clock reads 3.41.36
